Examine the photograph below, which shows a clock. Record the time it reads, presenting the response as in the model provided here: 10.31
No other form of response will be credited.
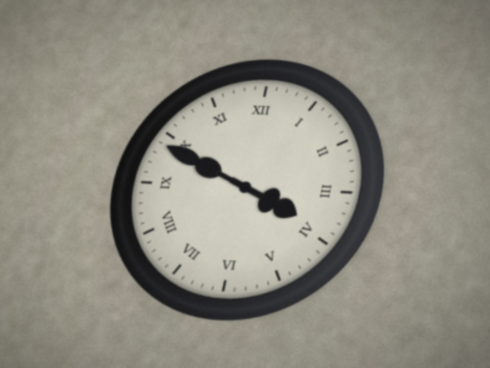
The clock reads 3.49
